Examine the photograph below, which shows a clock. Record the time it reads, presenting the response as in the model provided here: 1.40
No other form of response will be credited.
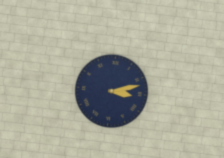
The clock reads 3.12
